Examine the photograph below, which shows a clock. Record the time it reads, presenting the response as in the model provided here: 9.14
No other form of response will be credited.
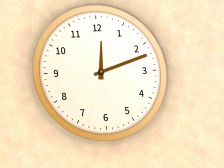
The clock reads 12.12
